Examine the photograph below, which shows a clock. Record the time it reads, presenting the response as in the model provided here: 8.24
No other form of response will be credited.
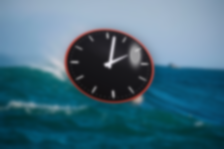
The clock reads 2.02
